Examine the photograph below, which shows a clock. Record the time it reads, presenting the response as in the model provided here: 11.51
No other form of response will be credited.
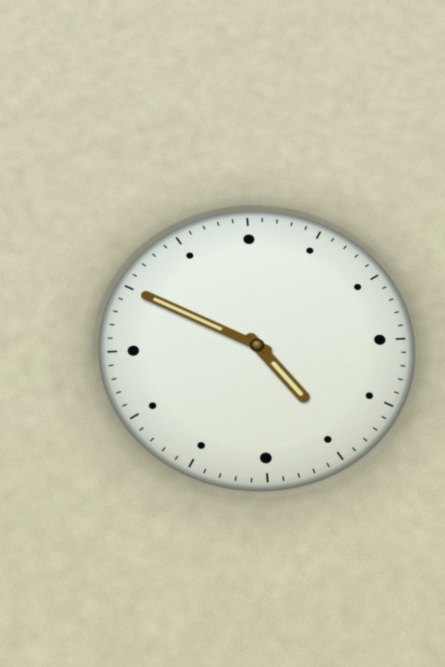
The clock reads 4.50
